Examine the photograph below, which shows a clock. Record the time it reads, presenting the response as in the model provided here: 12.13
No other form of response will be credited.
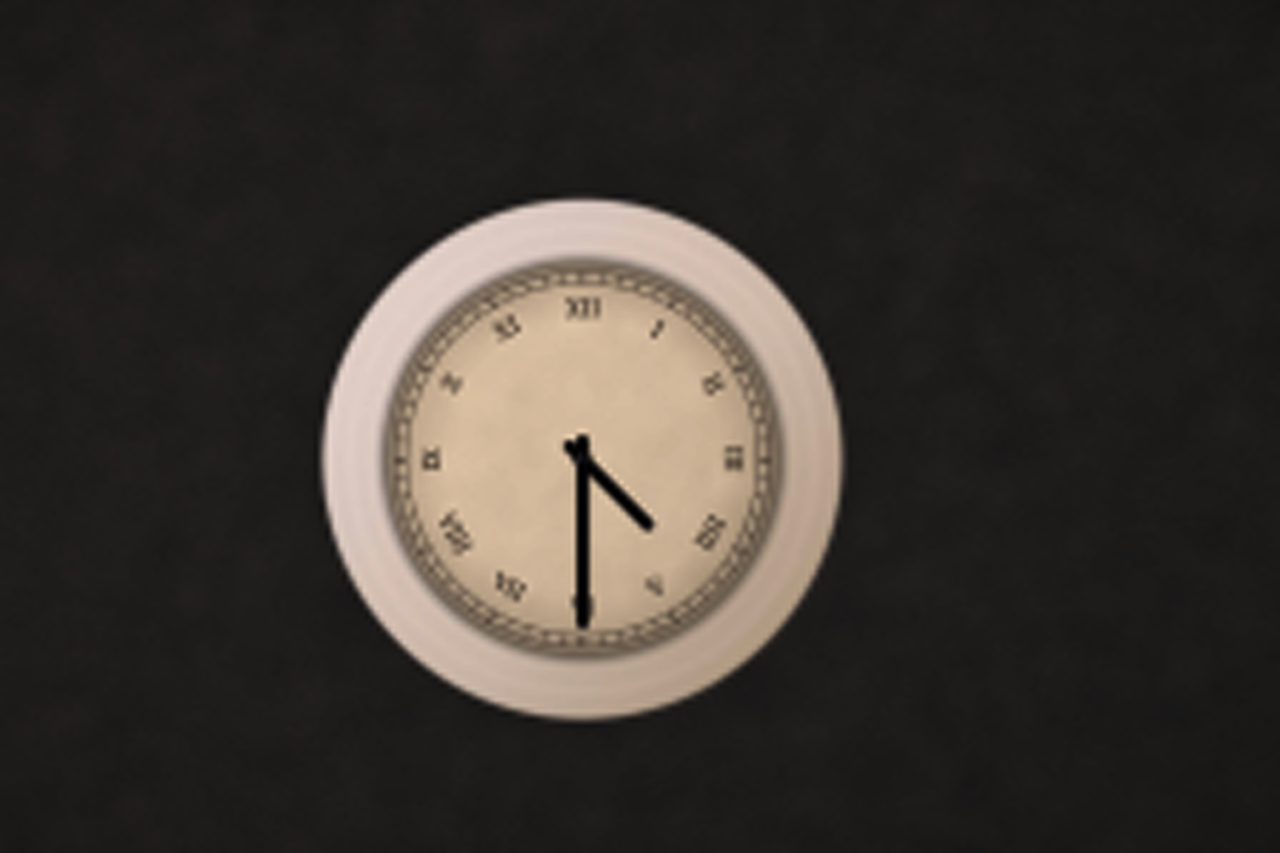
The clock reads 4.30
